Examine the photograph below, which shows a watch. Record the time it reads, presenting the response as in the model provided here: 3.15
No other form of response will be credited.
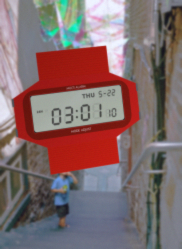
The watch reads 3.01
